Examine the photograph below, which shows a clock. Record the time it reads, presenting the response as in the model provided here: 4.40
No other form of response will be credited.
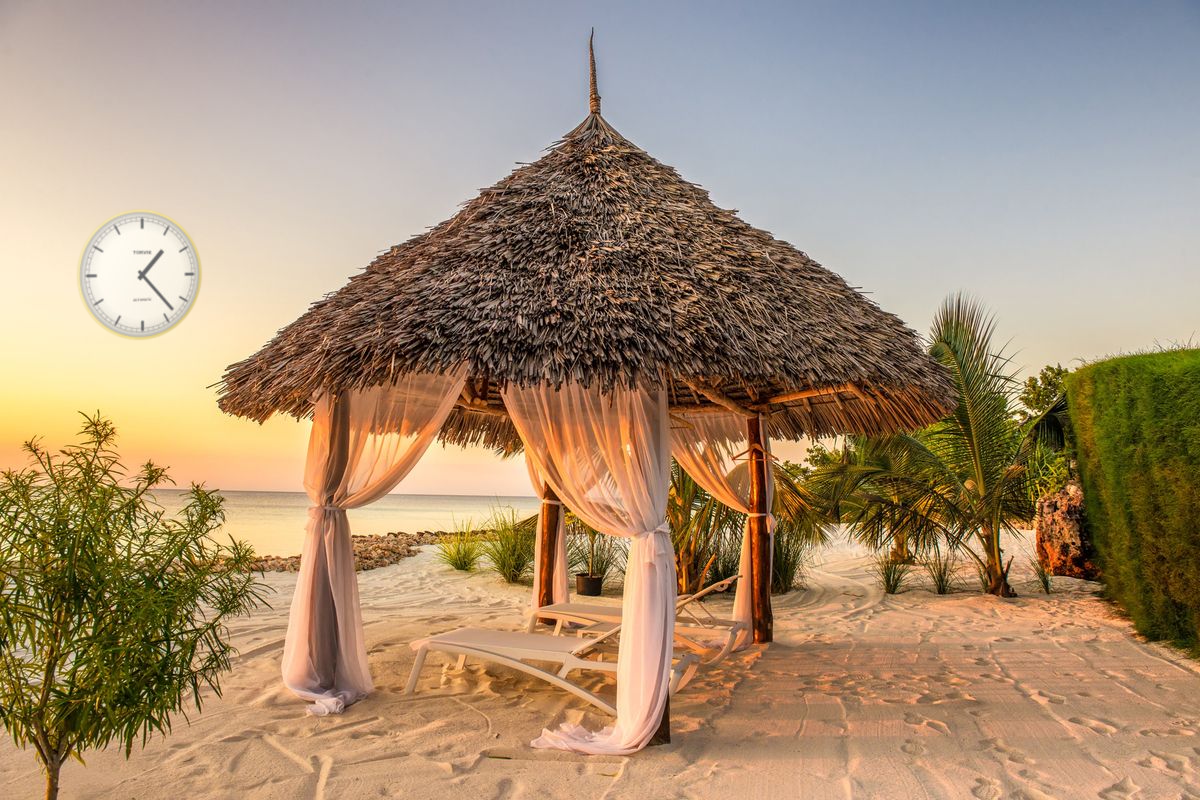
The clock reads 1.23
